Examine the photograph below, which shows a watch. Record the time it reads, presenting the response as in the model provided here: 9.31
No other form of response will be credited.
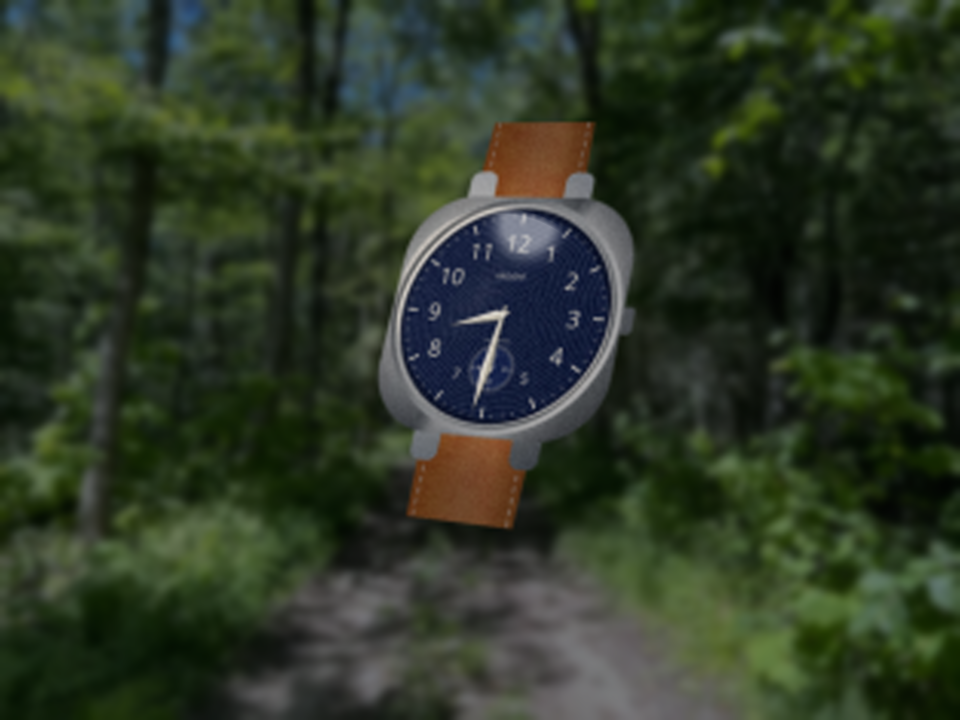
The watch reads 8.31
